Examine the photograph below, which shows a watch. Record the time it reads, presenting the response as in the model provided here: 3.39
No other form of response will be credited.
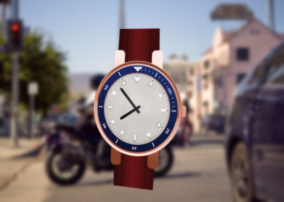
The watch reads 7.53
